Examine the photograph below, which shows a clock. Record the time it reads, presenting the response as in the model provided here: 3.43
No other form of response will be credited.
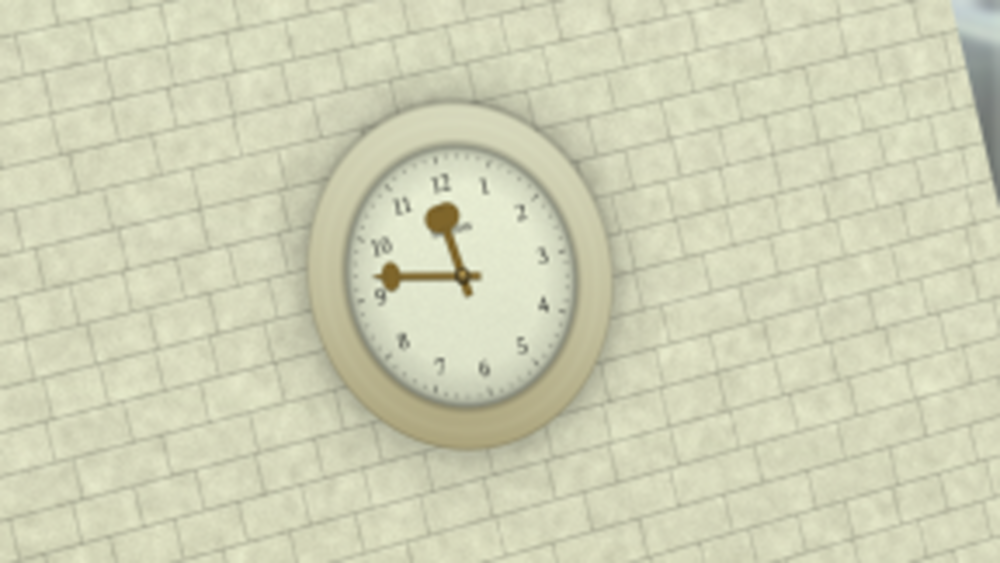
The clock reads 11.47
